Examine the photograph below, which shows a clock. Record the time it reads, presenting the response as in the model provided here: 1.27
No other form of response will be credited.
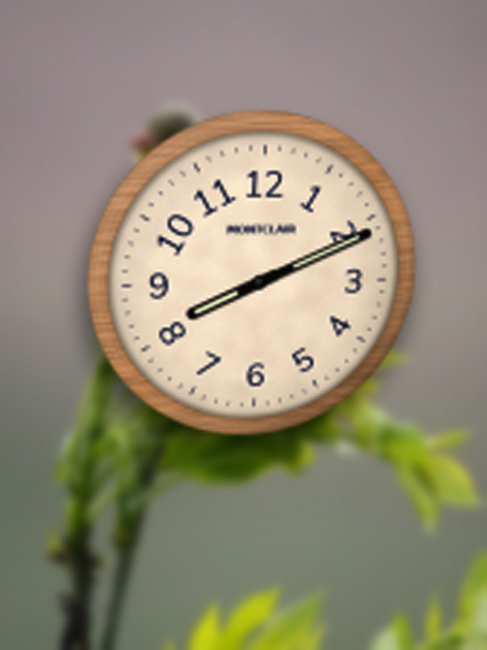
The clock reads 8.11
